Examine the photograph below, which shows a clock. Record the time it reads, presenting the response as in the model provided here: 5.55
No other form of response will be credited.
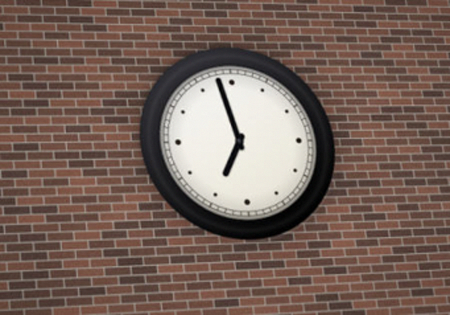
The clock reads 6.58
